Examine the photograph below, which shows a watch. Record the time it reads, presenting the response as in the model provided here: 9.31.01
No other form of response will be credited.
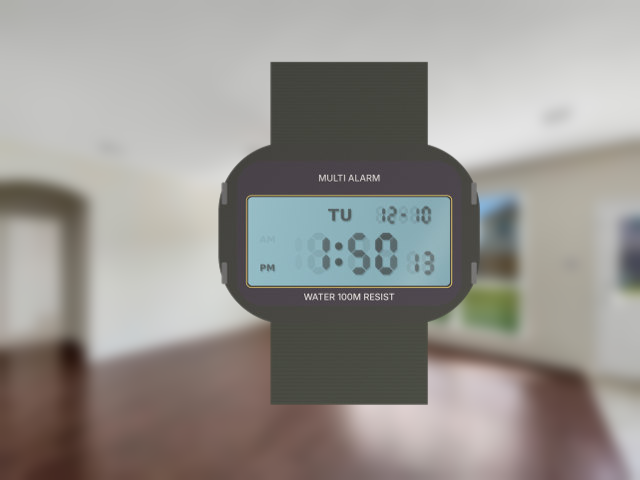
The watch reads 1.50.13
